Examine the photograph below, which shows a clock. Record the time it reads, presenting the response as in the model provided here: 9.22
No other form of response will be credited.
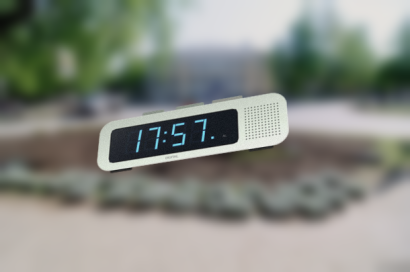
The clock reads 17.57
